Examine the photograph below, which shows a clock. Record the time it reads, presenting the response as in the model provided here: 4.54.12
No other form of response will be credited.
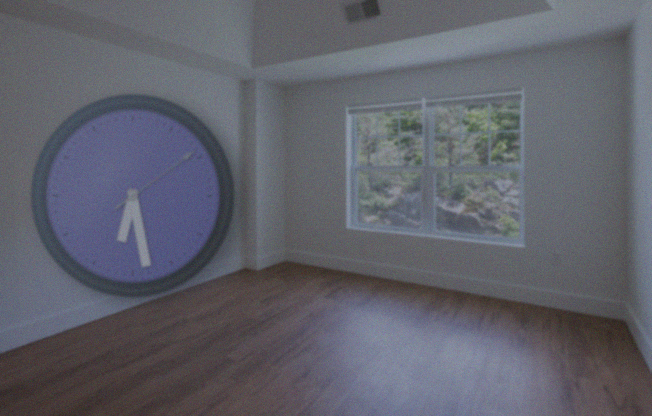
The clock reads 6.28.09
